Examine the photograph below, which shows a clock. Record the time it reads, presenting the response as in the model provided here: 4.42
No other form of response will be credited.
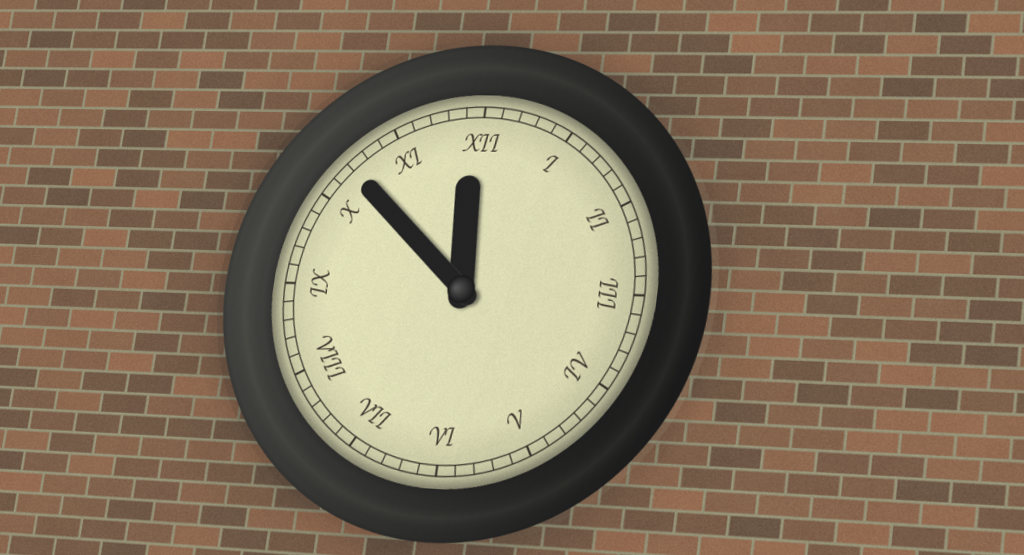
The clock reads 11.52
